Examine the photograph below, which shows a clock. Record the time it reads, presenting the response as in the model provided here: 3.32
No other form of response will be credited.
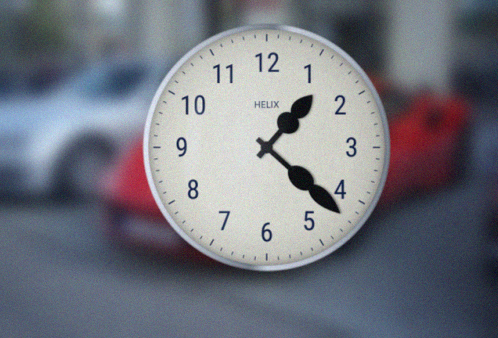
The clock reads 1.22
